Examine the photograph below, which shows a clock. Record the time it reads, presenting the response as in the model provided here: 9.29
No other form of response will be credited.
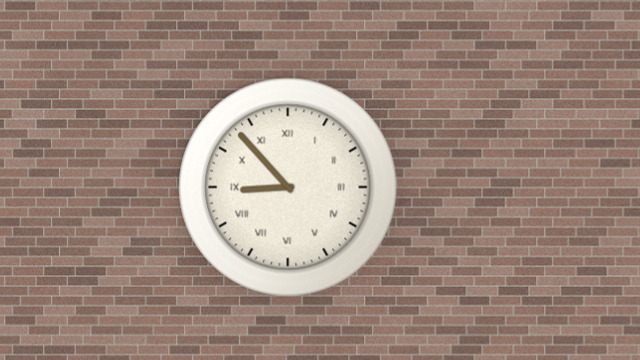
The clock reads 8.53
